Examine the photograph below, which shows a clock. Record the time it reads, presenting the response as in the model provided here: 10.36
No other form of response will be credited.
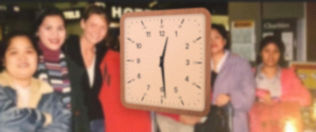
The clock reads 12.29
